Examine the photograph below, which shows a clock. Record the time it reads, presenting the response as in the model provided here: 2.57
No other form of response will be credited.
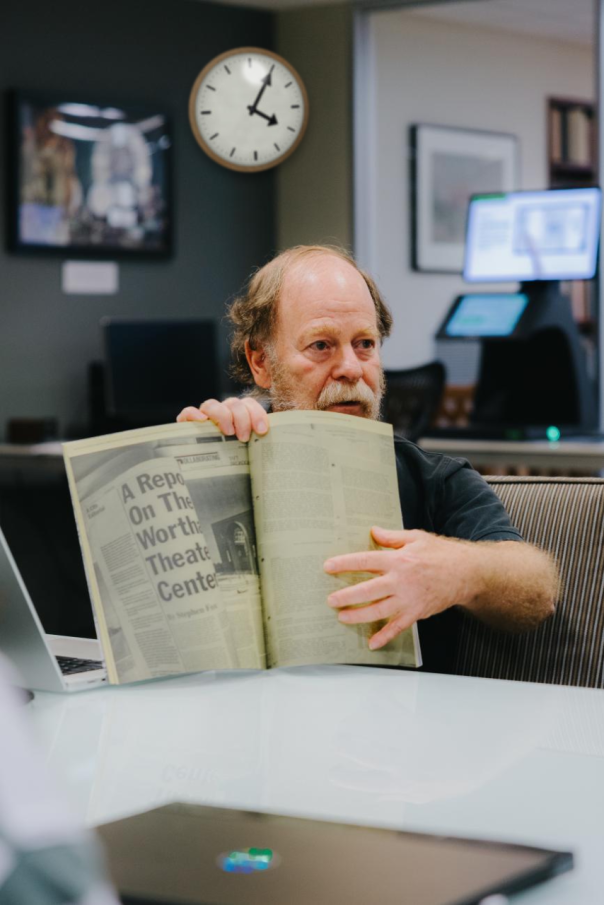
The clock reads 4.05
